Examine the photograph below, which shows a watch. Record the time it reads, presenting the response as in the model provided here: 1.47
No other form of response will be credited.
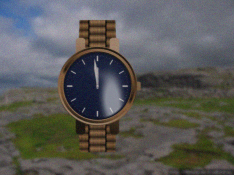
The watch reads 11.59
